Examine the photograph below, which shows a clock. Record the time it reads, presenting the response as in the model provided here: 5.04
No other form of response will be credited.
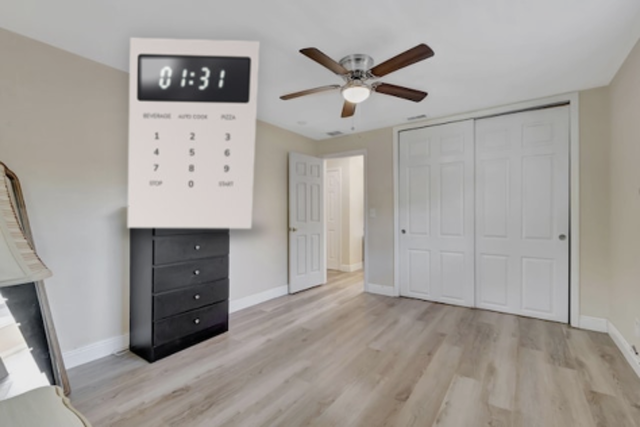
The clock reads 1.31
